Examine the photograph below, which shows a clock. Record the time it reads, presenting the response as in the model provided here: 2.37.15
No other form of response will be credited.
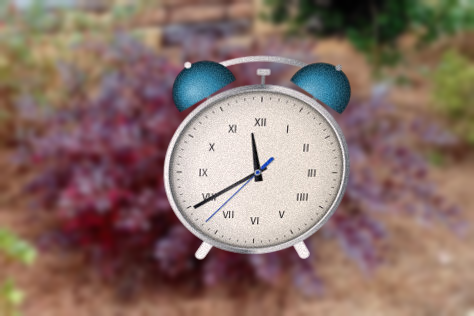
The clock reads 11.39.37
